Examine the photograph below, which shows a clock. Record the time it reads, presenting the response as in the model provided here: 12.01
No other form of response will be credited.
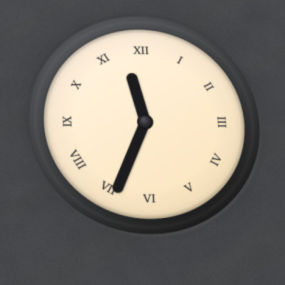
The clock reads 11.34
